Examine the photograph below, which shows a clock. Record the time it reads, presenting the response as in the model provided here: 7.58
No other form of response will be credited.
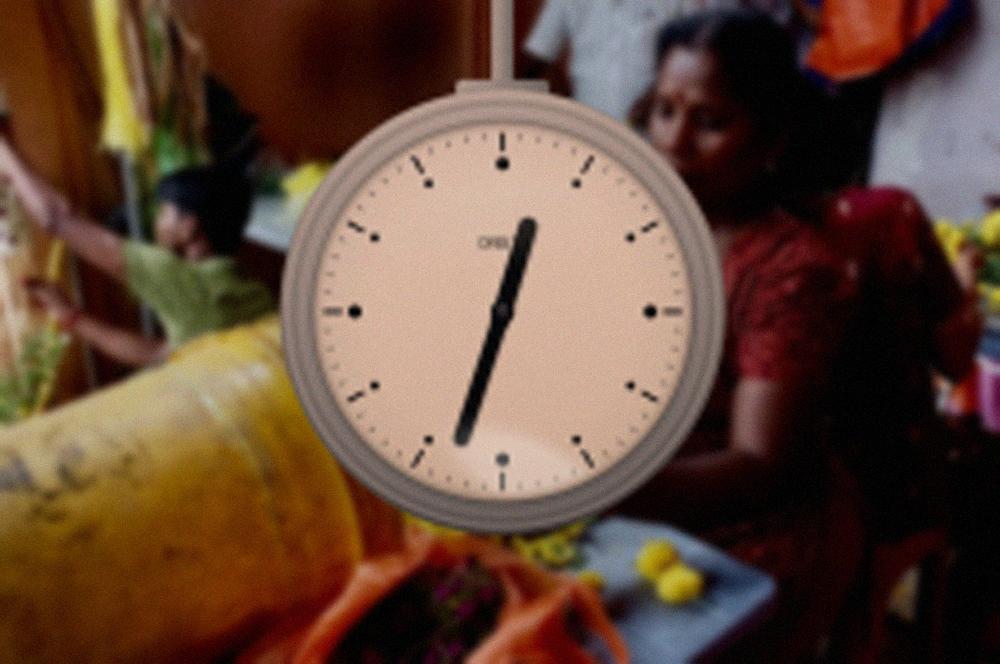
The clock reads 12.33
